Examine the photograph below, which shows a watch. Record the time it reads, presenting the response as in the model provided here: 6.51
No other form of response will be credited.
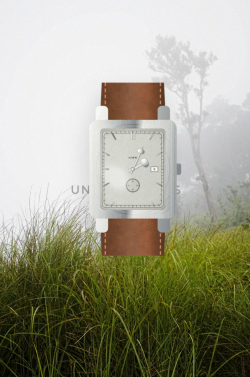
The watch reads 2.04
